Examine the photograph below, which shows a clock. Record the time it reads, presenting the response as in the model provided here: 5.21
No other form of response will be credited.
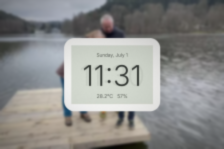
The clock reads 11.31
